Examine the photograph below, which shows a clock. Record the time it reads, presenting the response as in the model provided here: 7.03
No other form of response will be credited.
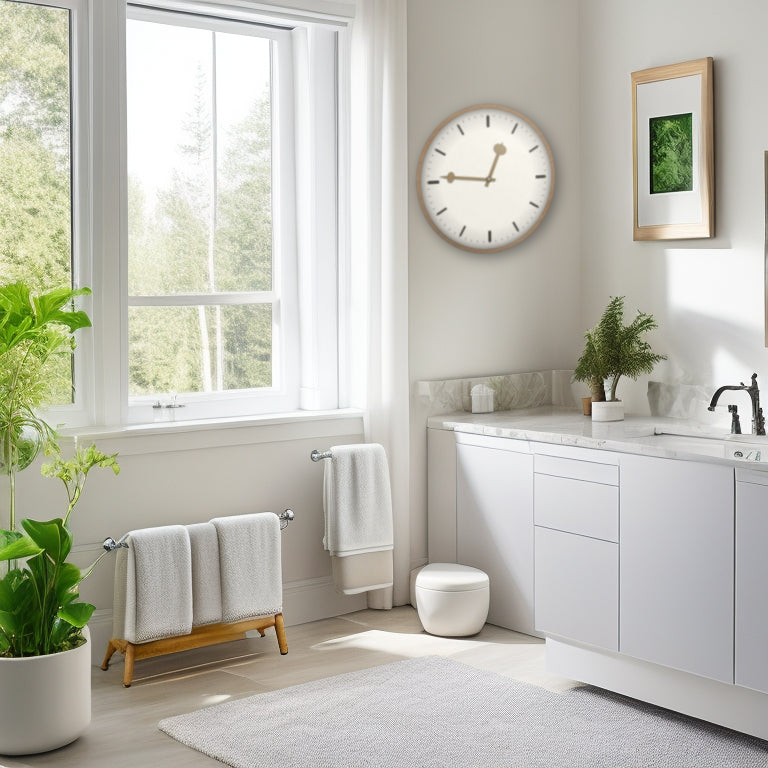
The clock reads 12.46
